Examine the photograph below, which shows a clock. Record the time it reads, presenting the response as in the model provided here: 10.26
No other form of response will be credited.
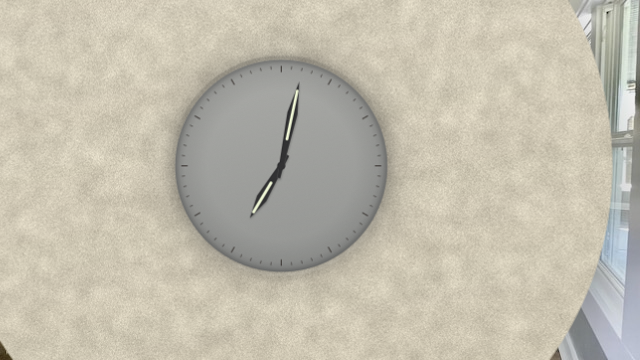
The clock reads 7.02
